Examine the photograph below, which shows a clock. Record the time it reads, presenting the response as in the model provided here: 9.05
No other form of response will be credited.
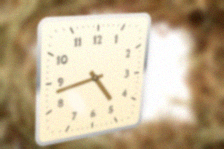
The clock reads 4.43
